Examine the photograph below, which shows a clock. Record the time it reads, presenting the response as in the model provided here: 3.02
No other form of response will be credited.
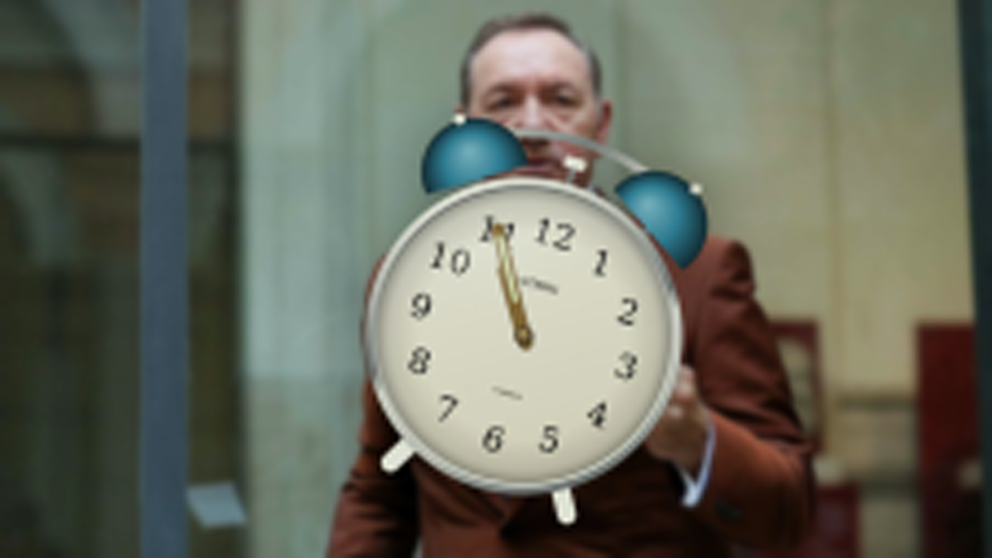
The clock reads 10.55
